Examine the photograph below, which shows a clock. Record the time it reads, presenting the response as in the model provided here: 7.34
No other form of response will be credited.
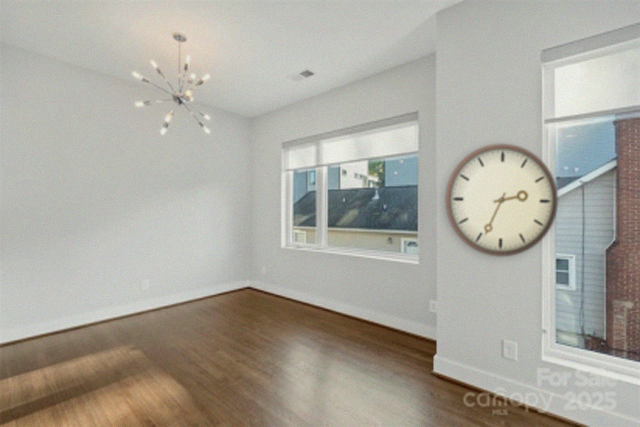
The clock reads 2.34
